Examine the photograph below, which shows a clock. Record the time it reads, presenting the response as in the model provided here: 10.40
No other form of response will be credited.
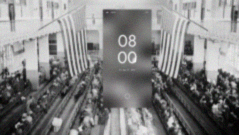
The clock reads 8.00
